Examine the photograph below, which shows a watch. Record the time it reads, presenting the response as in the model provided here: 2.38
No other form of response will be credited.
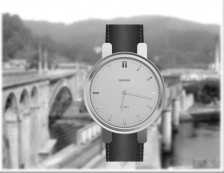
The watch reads 6.17
